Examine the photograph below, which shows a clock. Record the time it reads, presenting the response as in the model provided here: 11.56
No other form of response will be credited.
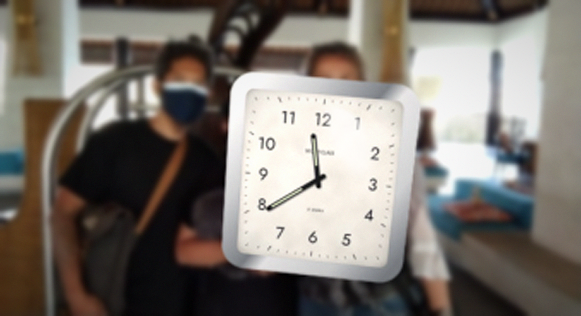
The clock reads 11.39
